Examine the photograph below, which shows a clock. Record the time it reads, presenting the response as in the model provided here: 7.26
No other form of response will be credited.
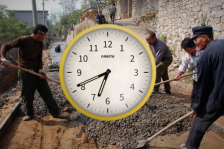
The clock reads 6.41
